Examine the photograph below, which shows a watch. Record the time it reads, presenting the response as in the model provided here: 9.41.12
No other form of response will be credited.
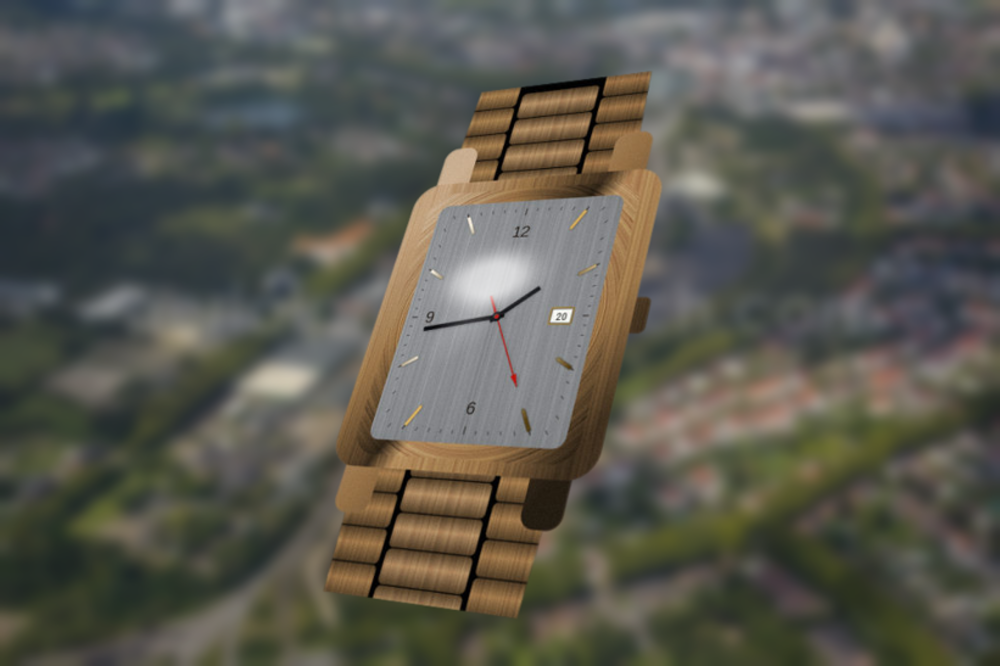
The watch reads 1.43.25
